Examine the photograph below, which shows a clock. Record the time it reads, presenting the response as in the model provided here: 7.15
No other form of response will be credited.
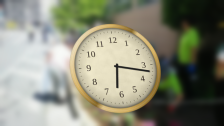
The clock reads 6.17
